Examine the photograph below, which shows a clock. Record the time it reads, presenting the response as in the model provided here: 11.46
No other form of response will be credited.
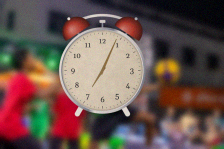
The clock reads 7.04
